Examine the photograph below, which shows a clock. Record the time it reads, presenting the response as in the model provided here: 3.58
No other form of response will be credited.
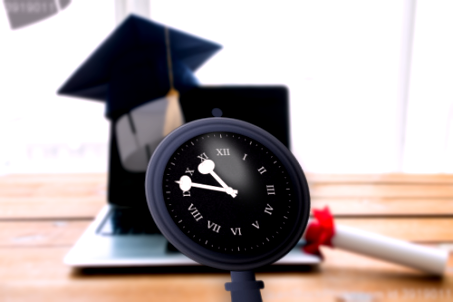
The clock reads 10.47
